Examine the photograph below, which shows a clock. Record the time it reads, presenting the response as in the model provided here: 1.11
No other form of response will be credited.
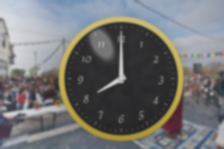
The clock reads 8.00
